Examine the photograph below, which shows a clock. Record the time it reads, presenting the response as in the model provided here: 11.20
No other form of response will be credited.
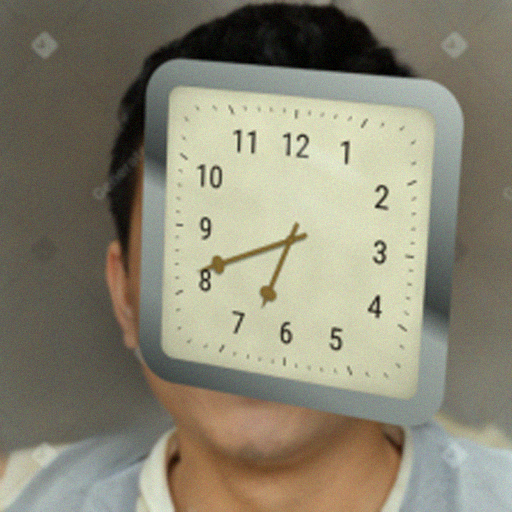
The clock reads 6.41
